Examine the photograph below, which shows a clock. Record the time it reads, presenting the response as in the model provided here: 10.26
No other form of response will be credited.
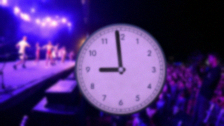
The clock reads 8.59
